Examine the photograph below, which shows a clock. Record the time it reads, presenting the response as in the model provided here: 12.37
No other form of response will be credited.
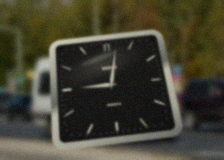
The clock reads 9.02
